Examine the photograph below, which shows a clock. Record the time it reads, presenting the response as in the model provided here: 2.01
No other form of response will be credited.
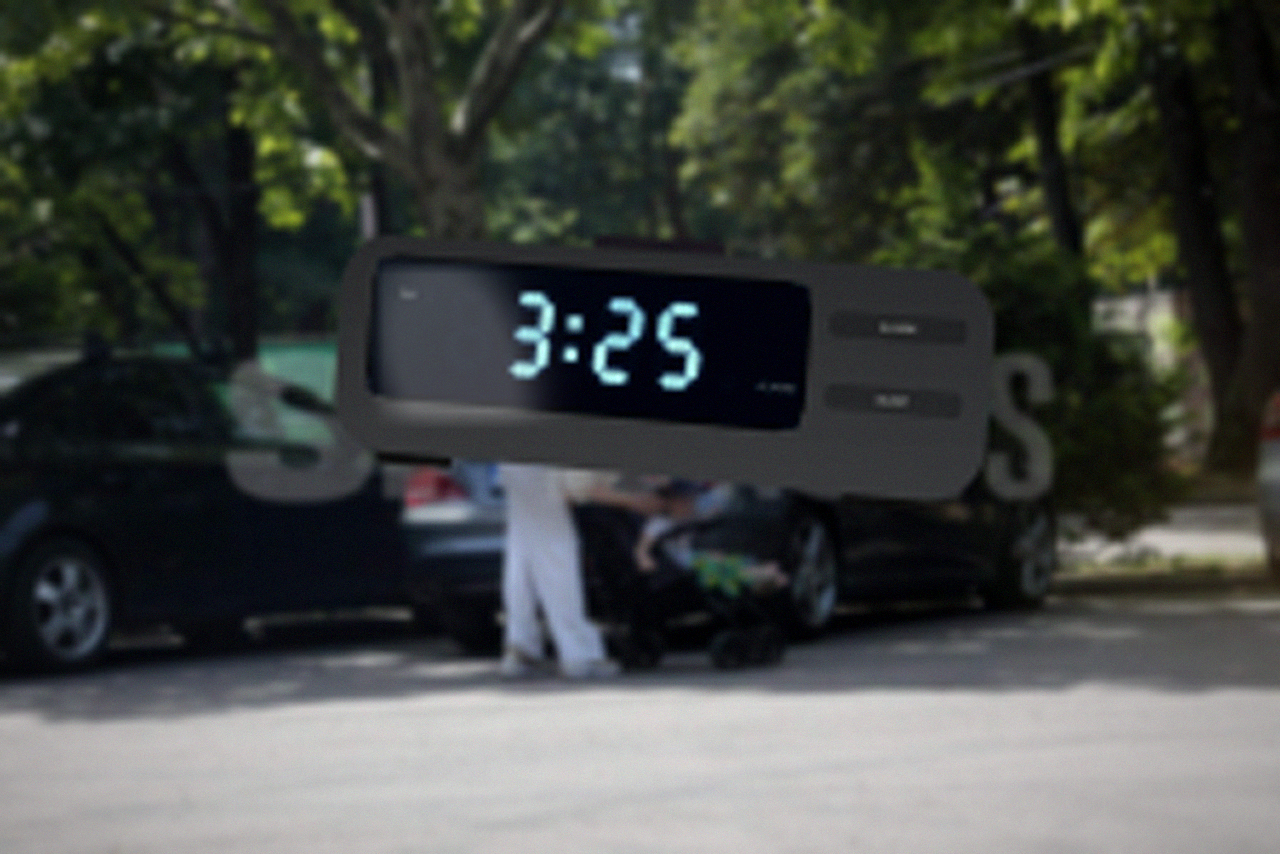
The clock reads 3.25
